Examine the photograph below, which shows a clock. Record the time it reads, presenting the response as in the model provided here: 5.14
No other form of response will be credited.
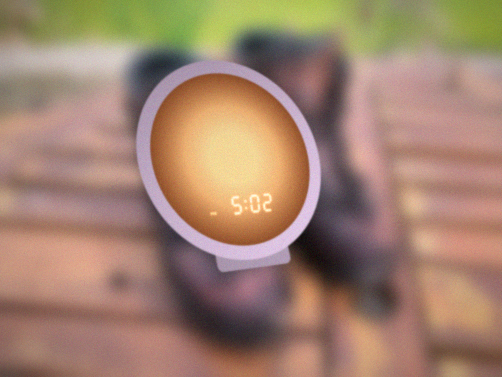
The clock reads 5.02
